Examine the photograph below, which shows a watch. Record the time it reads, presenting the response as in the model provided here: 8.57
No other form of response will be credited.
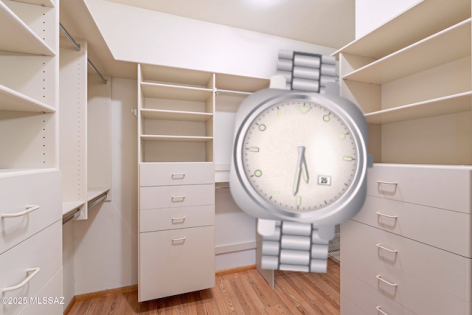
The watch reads 5.31
